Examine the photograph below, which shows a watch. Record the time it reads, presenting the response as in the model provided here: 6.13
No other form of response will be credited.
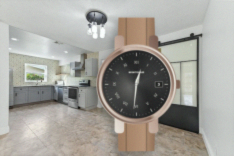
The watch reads 12.31
